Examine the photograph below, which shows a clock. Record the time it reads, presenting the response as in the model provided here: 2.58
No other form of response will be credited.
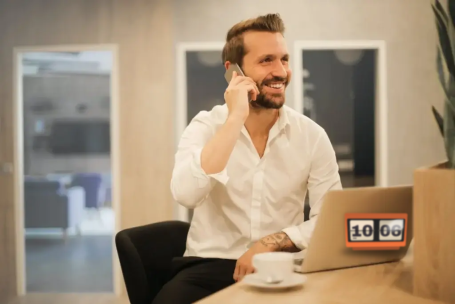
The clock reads 10.06
